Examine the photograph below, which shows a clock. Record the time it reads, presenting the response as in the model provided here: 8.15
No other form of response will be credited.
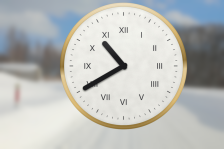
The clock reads 10.40
